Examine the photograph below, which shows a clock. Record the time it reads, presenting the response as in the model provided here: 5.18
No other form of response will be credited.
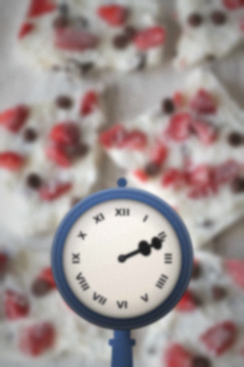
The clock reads 2.11
